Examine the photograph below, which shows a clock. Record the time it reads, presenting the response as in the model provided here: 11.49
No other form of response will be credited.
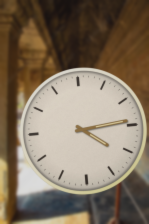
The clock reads 4.14
